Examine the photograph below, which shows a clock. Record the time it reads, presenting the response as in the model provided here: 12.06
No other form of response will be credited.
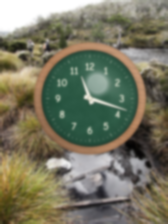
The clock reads 11.18
